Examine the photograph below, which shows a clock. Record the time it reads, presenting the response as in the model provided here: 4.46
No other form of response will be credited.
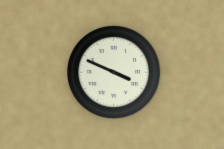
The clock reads 3.49
